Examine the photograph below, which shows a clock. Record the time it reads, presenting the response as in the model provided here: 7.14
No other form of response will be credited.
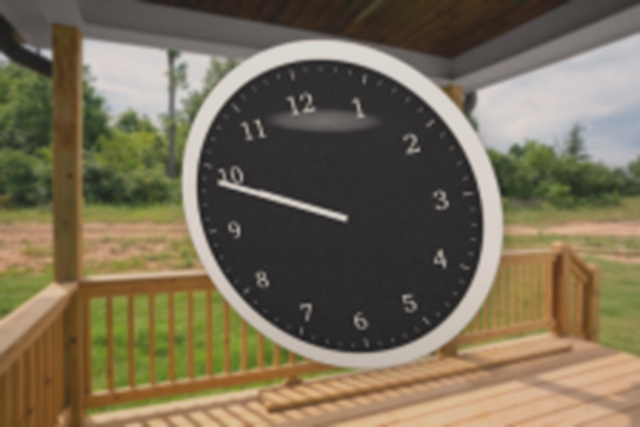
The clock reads 9.49
